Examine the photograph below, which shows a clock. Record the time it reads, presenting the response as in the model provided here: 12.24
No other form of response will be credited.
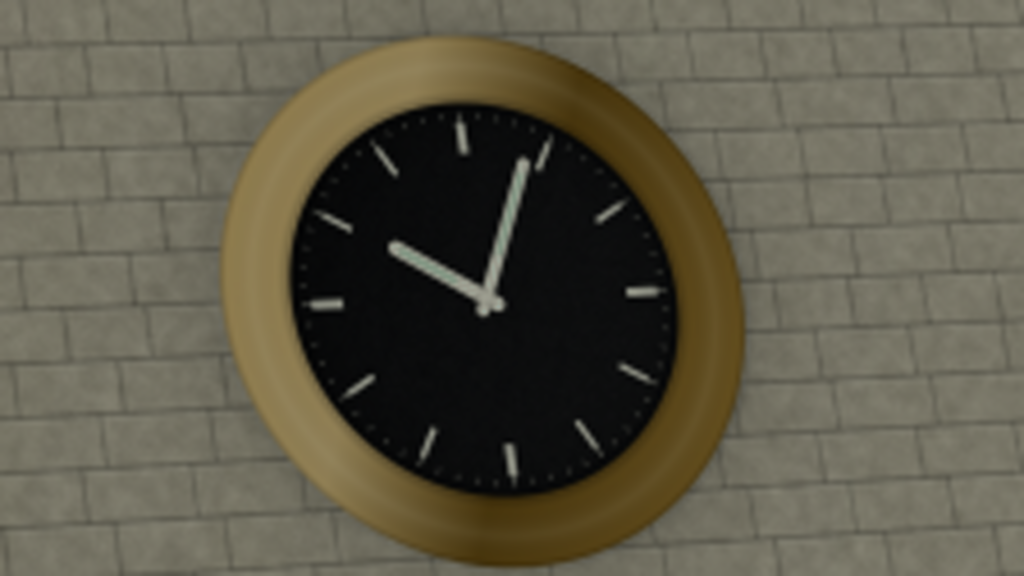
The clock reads 10.04
